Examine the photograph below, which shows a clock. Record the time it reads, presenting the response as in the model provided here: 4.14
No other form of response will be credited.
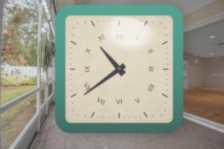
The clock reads 10.39
